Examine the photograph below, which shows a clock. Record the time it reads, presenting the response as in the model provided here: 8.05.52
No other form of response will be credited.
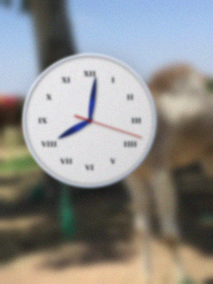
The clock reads 8.01.18
